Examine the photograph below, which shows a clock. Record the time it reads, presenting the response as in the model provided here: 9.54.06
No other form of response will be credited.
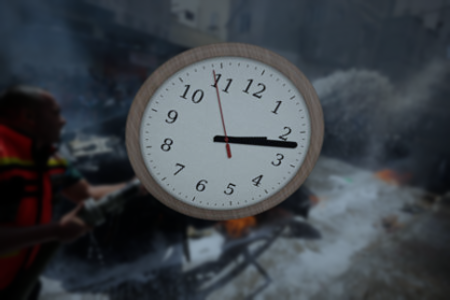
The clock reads 2.11.54
